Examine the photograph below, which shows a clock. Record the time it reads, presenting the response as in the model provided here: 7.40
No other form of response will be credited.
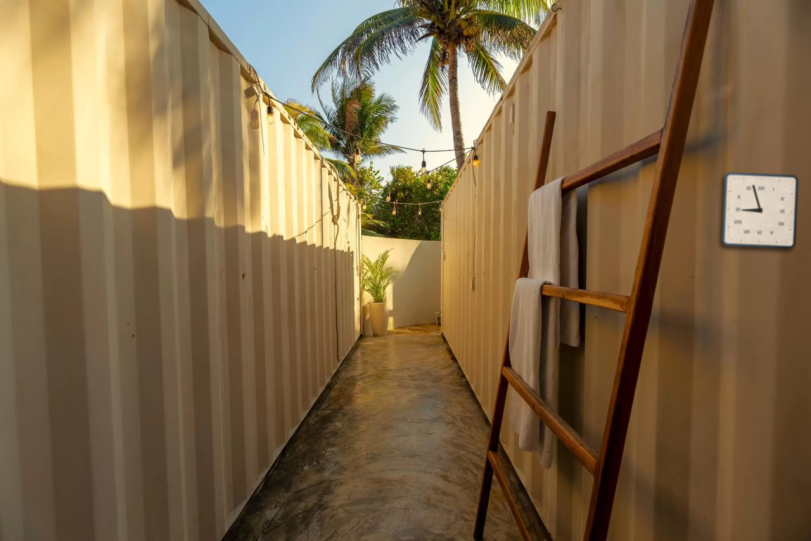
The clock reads 8.57
